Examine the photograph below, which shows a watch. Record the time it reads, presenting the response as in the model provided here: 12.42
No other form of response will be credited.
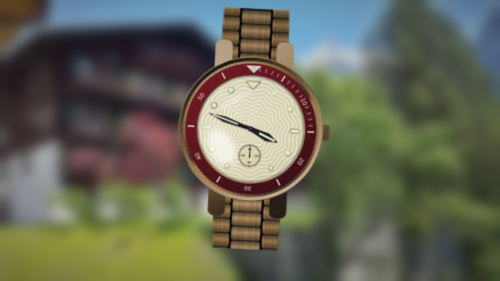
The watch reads 3.48
